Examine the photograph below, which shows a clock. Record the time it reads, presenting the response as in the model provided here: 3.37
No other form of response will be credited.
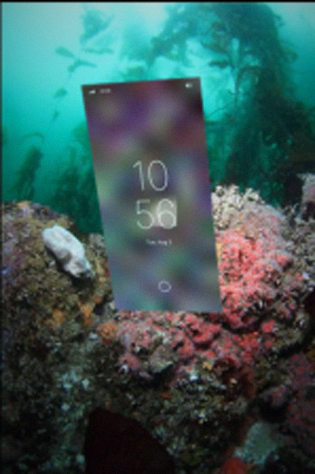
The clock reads 10.56
